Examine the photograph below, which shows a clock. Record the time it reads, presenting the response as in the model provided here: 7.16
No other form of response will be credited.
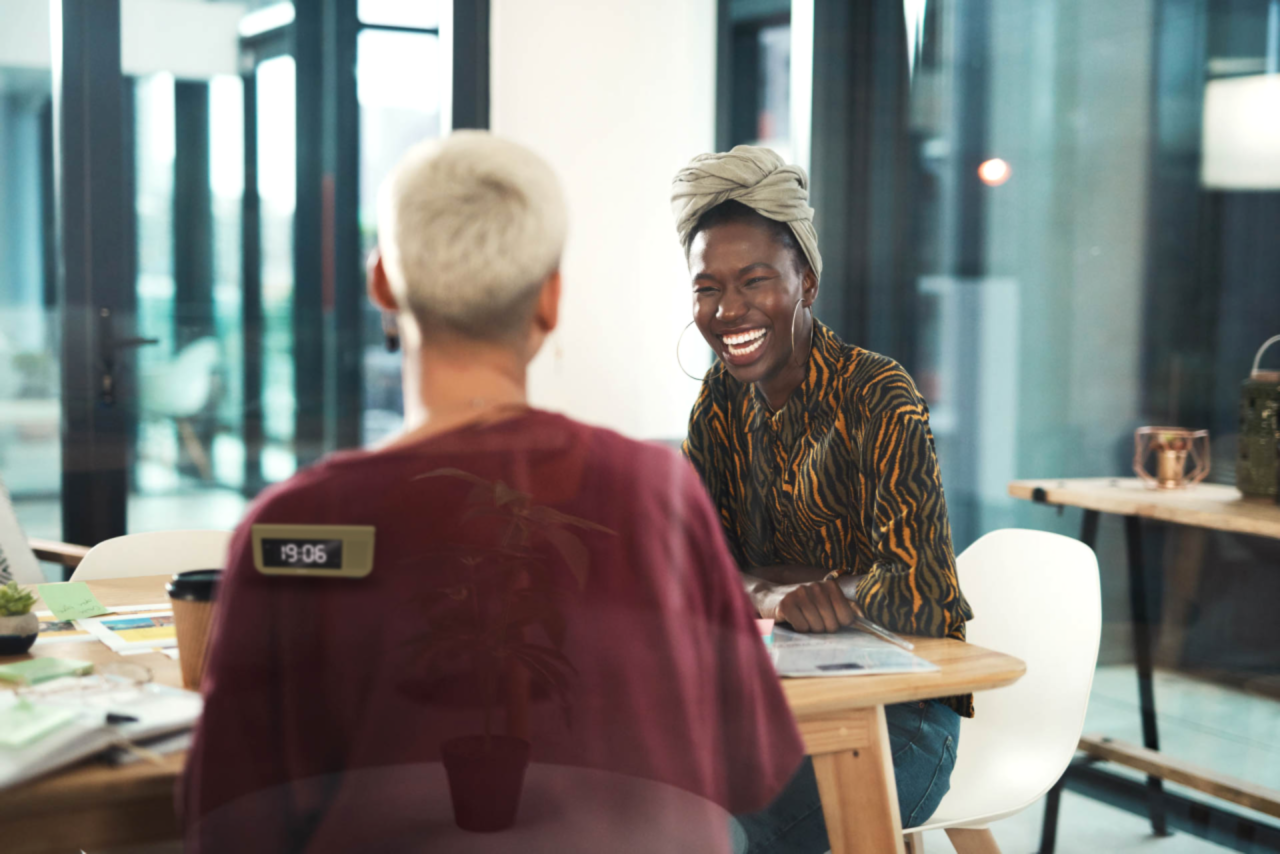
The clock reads 19.06
